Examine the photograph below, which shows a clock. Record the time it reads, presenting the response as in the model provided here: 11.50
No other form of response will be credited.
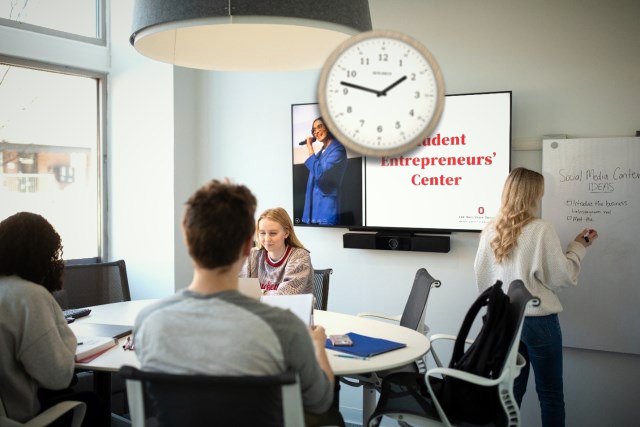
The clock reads 1.47
